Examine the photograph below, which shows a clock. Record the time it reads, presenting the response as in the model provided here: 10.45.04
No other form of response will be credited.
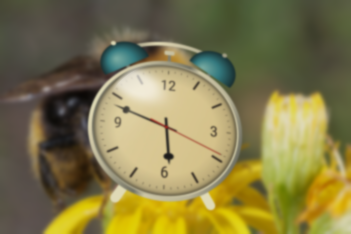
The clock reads 5.48.19
